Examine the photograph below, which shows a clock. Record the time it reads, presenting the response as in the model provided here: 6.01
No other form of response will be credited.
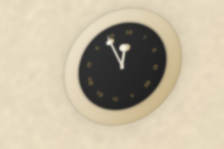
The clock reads 11.54
